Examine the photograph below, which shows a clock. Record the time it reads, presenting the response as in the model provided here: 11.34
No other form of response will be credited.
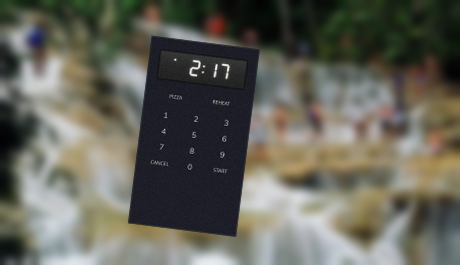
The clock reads 2.17
